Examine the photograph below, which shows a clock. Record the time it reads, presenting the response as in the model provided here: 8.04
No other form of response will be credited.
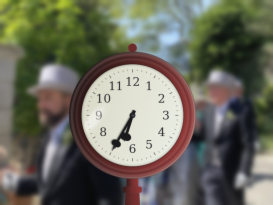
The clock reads 6.35
